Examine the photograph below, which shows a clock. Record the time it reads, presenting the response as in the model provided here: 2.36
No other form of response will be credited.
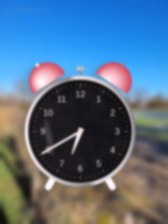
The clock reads 6.40
